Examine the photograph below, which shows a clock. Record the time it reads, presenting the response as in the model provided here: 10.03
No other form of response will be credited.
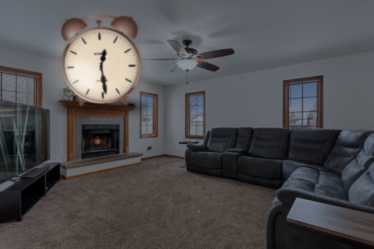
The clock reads 12.29
